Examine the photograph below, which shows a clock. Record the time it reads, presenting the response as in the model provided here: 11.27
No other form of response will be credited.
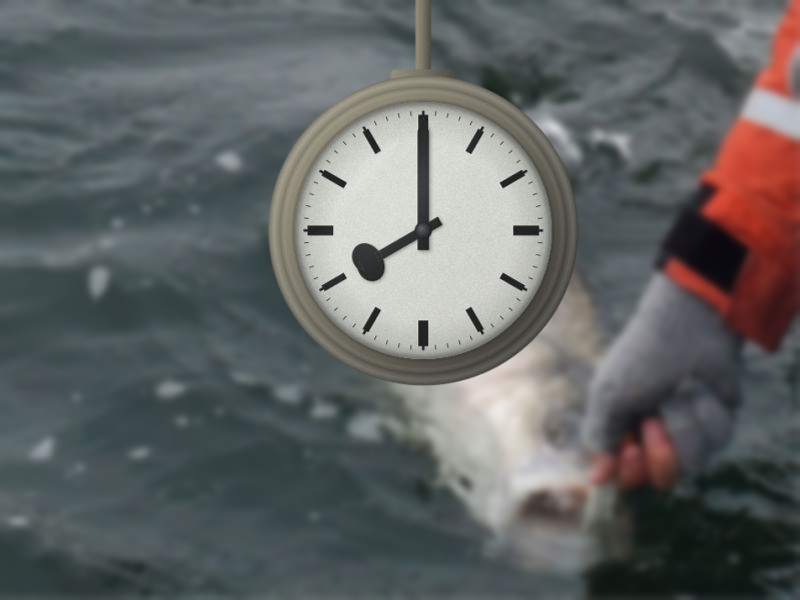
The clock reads 8.00
